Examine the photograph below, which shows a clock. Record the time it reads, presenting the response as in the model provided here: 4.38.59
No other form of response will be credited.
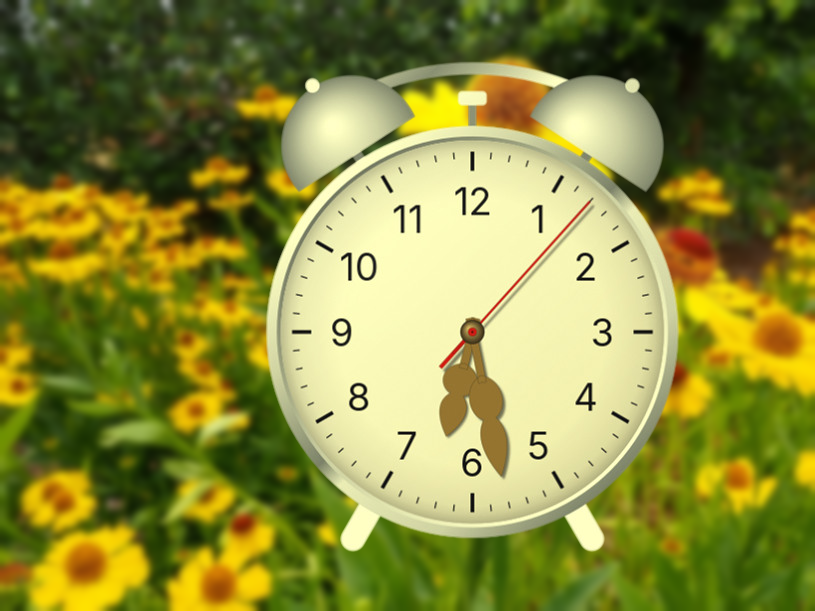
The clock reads 6.28.07
